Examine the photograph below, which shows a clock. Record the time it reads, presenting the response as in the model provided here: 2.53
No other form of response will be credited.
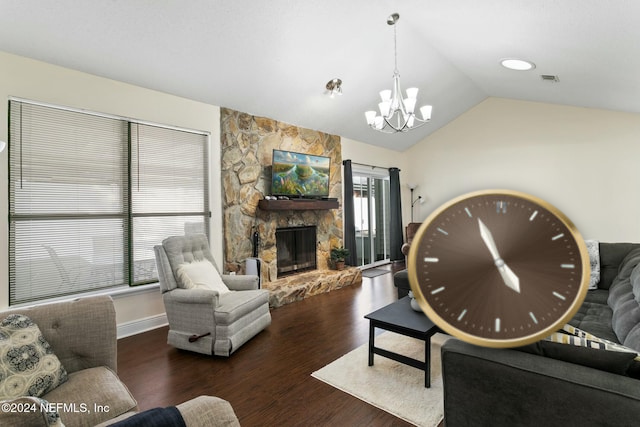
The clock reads 4.56
